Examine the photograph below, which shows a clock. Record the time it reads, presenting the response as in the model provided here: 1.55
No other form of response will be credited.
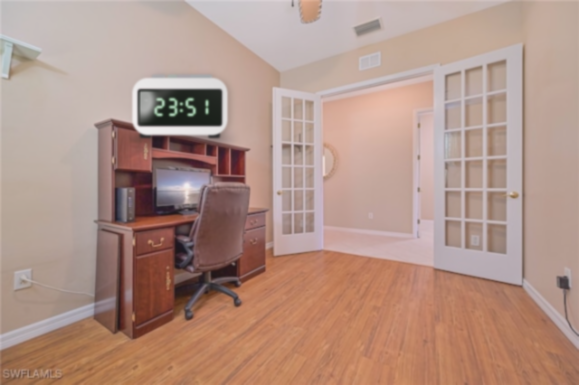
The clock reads 23.51
